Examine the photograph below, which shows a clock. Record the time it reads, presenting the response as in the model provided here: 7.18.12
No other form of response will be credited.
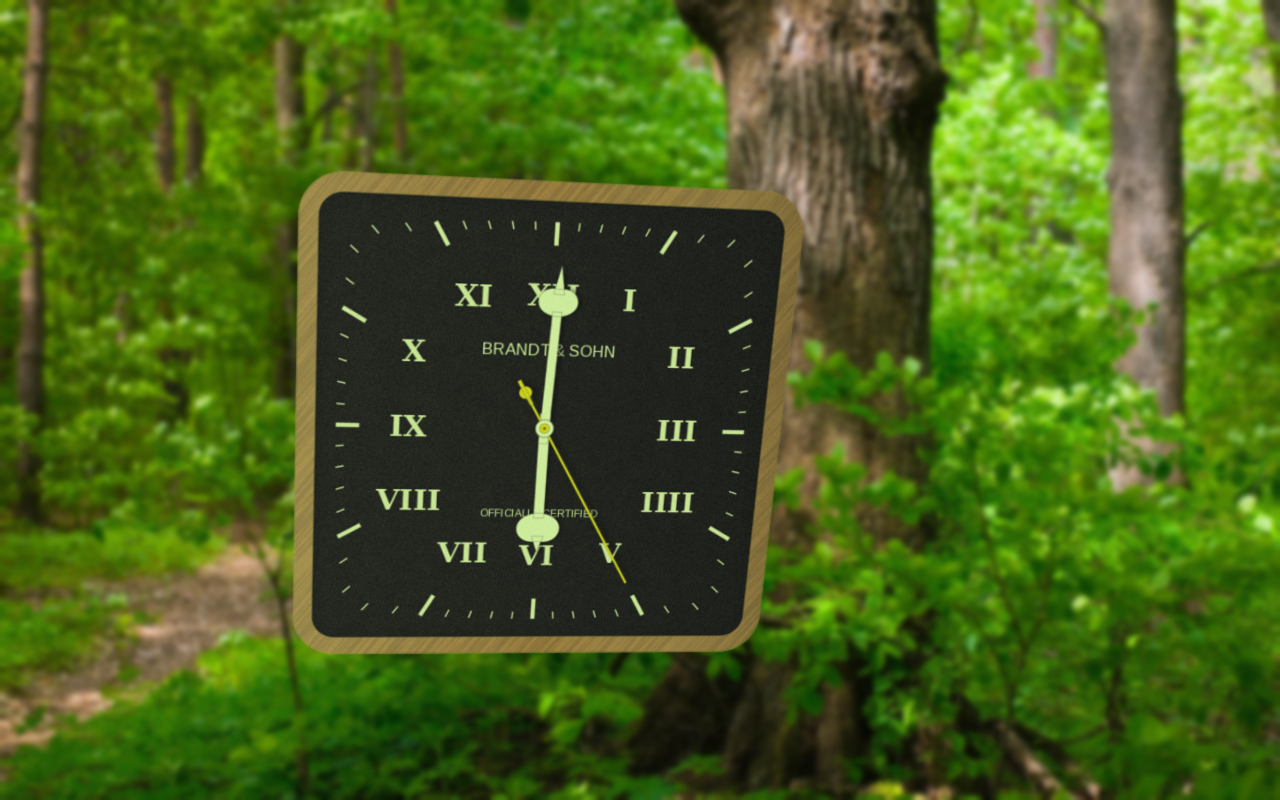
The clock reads 6.00.25
